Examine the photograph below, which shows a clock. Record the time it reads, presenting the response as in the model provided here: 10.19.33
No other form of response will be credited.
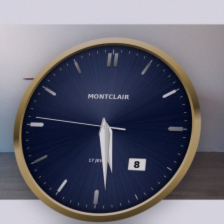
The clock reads 5.28.46
